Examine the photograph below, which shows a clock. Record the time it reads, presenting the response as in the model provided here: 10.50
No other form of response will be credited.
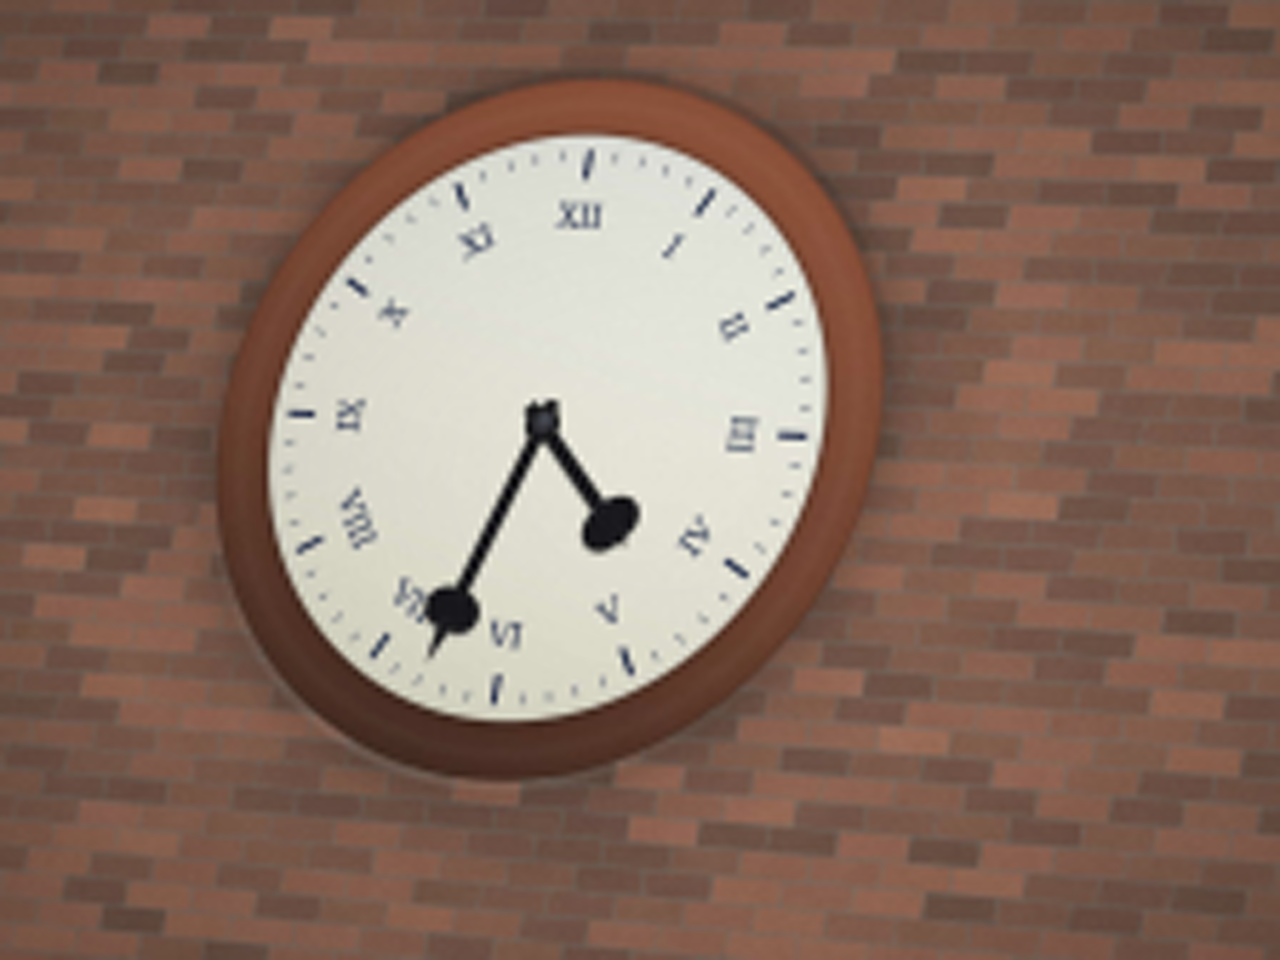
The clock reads 4.33
